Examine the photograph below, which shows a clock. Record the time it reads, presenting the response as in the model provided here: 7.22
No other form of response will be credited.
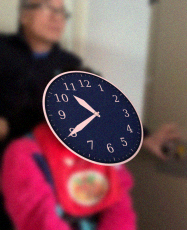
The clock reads 10.40
